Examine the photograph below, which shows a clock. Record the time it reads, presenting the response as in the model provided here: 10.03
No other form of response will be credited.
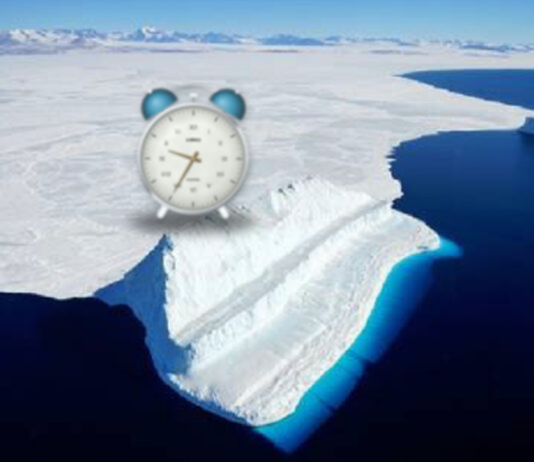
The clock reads 9.35
